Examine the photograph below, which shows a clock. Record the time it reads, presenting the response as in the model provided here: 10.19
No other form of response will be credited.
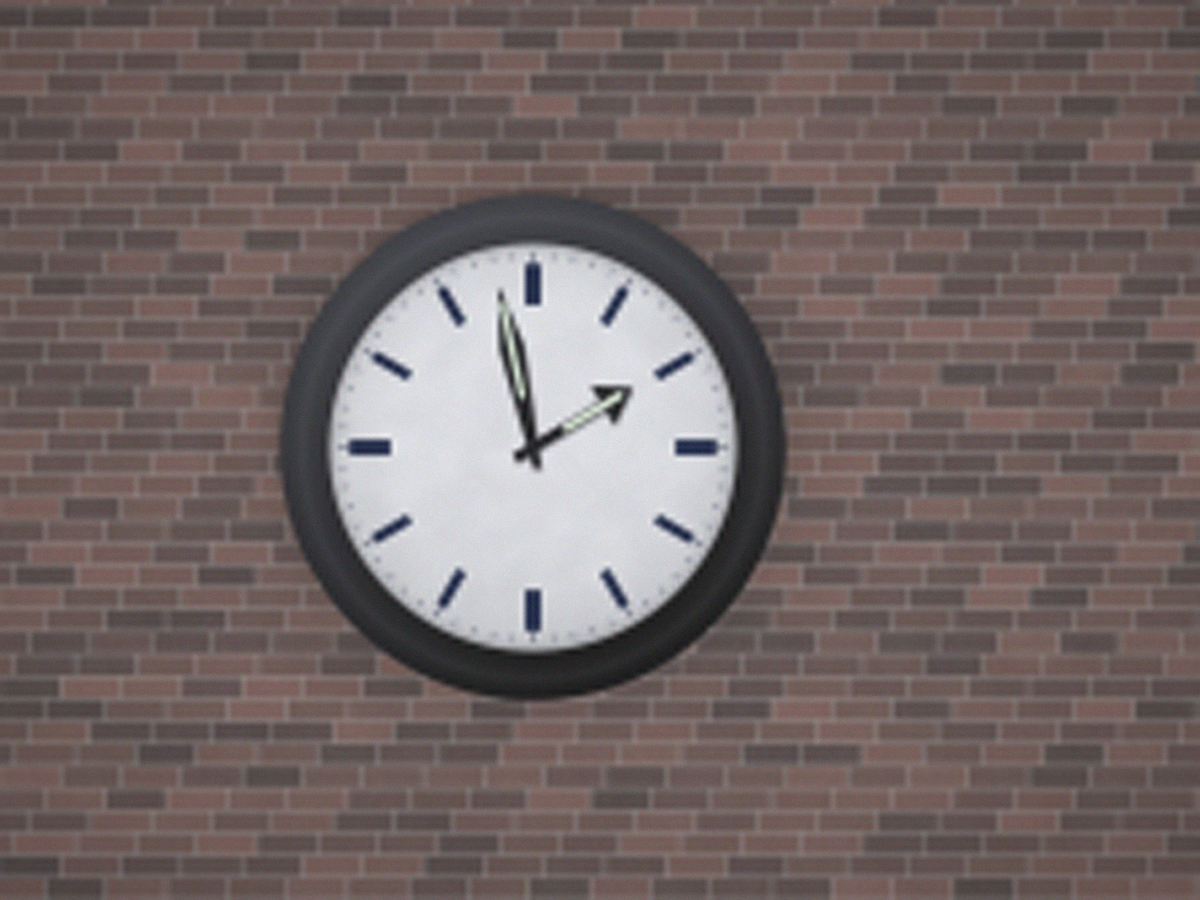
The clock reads 1.58
